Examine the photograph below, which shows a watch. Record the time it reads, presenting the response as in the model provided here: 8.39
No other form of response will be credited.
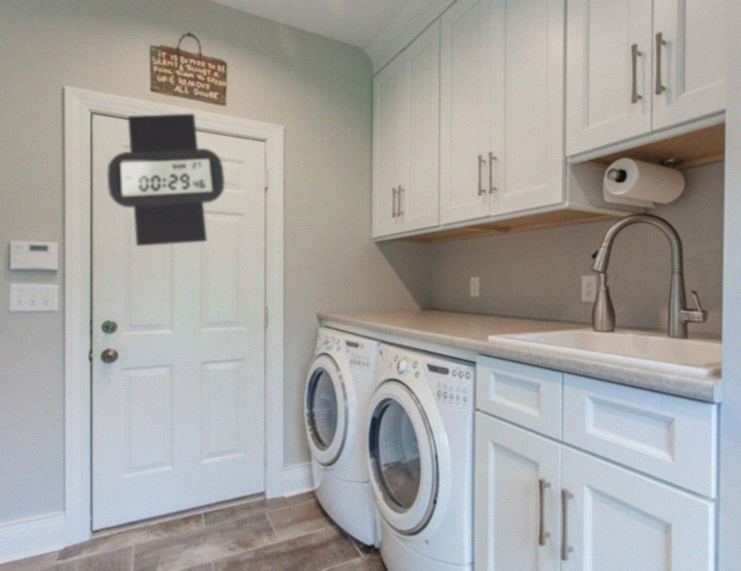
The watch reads 0.29
